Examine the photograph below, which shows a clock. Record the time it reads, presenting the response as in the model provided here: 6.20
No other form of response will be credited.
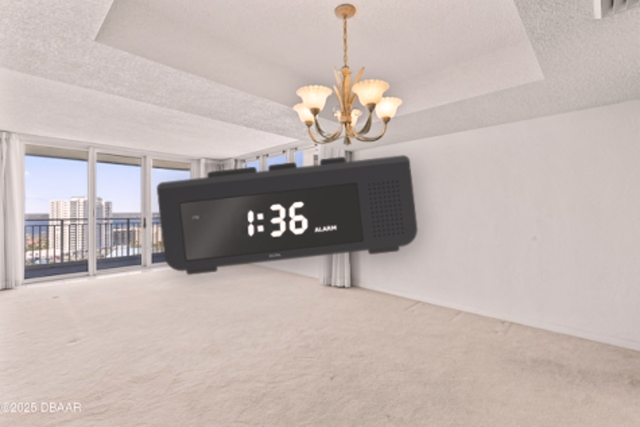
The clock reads 1.36
